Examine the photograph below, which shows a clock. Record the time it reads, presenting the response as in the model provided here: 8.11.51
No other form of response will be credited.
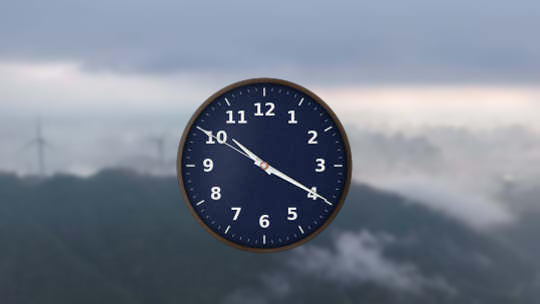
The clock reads 10.19.50
